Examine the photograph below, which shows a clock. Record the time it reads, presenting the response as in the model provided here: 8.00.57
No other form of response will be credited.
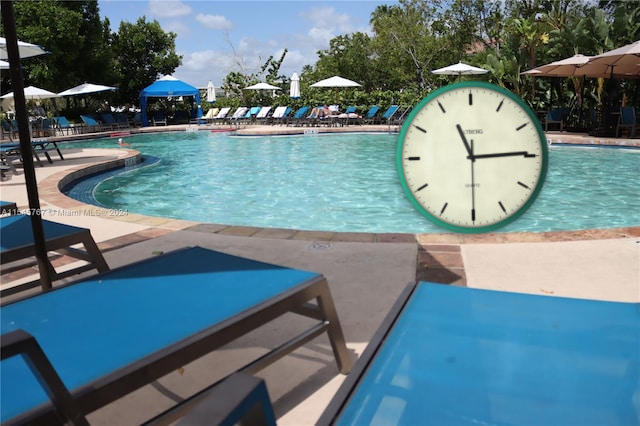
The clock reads 11.14.30
